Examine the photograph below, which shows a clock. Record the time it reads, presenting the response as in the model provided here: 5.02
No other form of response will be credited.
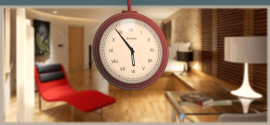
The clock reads 5.54
